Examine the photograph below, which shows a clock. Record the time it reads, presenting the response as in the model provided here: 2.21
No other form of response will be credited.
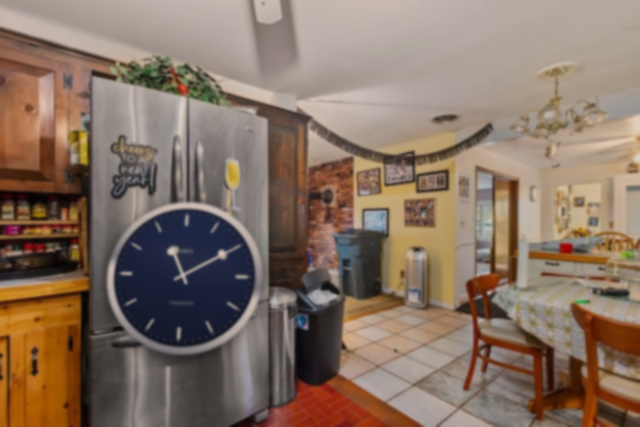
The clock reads 11.10
